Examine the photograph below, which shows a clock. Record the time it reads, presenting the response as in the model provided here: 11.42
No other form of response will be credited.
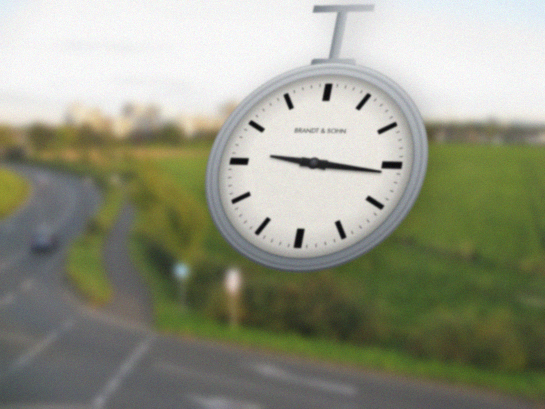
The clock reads 9.16
